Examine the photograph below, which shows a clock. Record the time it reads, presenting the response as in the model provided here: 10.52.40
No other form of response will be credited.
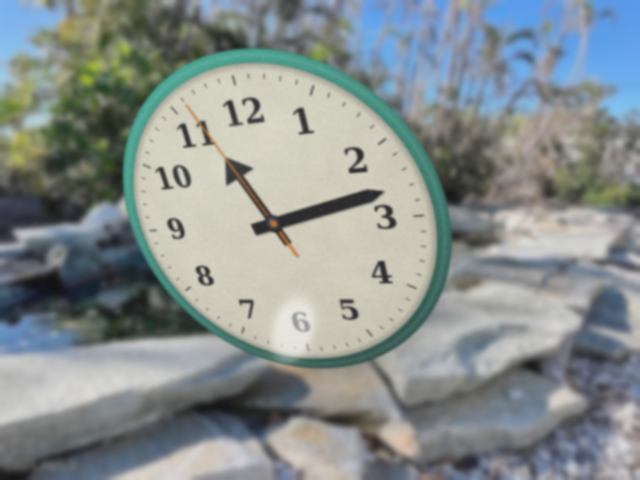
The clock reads 11.12.56
